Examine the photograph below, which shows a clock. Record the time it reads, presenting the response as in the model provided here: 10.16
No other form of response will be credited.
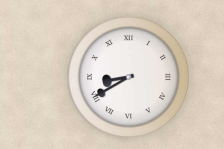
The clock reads 8.40
